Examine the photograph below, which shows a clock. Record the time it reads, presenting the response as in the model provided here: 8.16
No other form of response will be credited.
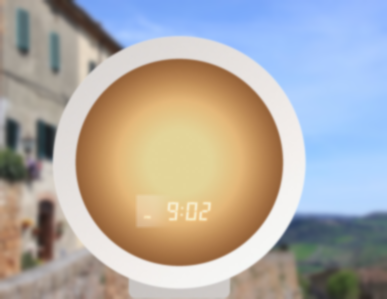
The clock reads 9.02
